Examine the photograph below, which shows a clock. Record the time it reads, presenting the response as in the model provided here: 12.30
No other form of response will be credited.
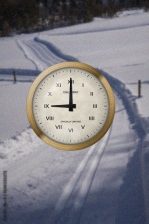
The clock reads 9.00
